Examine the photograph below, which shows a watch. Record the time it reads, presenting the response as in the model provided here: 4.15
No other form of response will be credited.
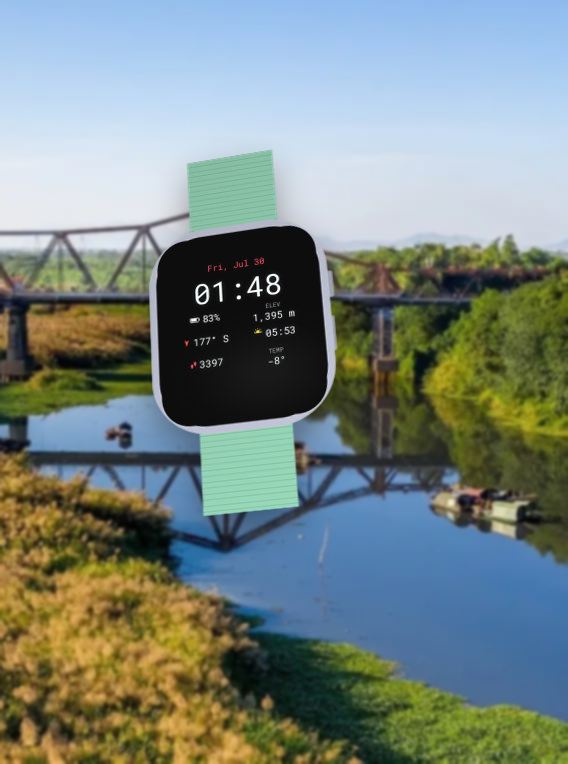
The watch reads 1.48
